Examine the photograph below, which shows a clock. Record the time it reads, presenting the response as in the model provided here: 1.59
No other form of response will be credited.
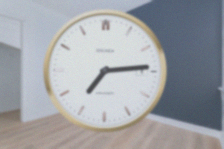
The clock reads 7.14
